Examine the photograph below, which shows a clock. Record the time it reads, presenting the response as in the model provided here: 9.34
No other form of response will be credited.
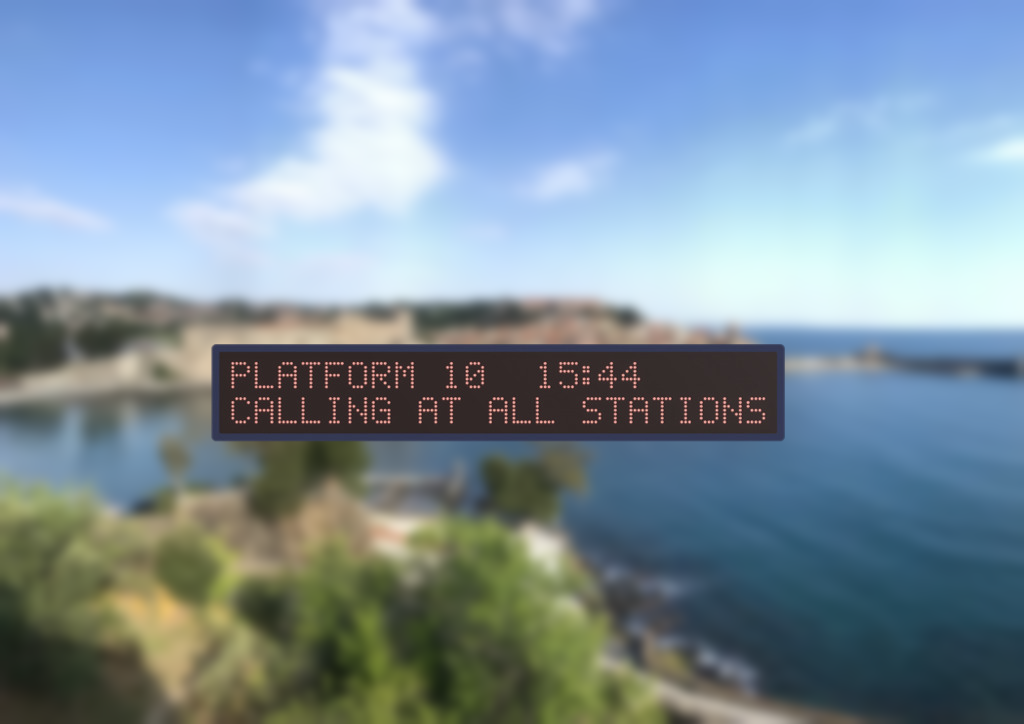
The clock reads 15.44
